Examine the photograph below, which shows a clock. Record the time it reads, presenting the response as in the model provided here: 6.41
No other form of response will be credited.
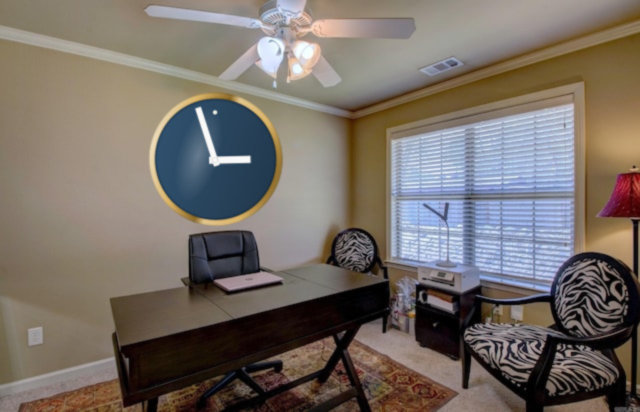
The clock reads 2.57
